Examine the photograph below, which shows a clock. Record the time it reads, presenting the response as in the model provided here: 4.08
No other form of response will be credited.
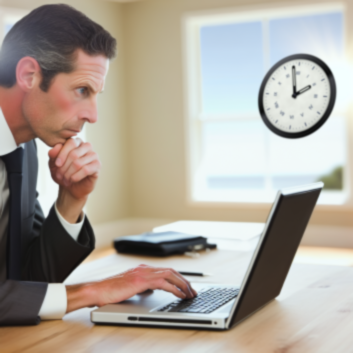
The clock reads 1.58
